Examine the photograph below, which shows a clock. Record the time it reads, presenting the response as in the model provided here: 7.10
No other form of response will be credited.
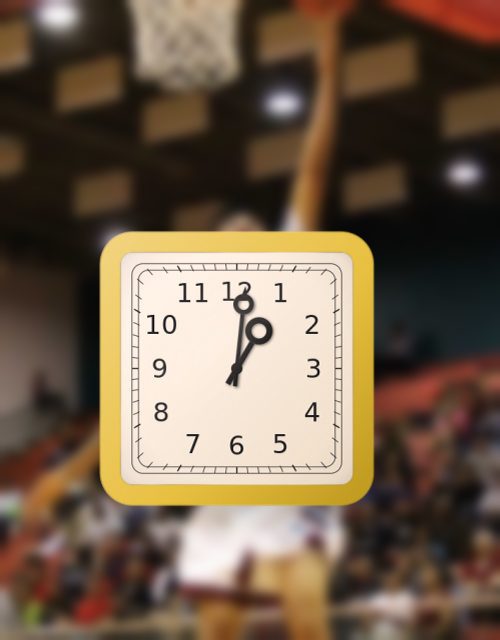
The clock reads 1.01
